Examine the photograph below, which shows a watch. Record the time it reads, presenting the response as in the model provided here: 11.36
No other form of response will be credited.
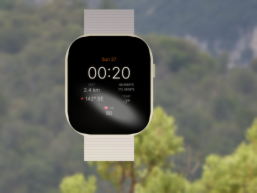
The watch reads 0.20
